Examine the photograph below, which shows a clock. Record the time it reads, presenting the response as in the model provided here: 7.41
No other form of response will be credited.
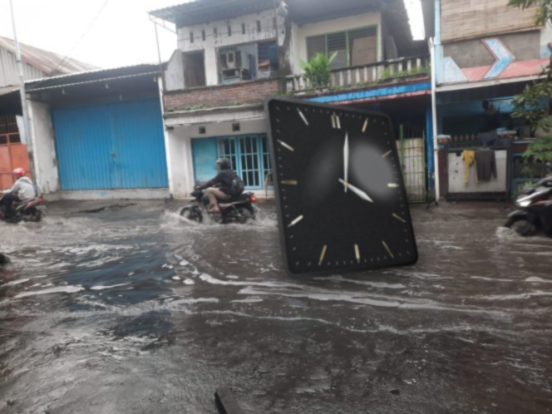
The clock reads 4.02
